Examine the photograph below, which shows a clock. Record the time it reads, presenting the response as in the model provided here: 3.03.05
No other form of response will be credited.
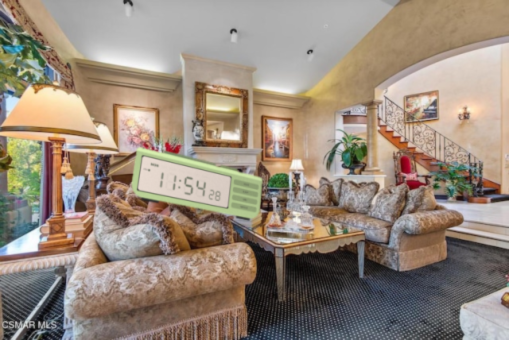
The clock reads 11.54.28
